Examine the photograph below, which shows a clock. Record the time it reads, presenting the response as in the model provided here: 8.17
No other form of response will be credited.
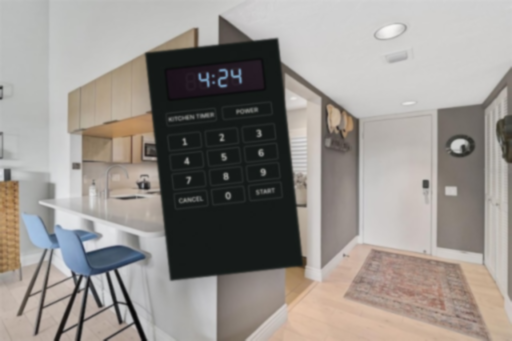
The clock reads 4.24
